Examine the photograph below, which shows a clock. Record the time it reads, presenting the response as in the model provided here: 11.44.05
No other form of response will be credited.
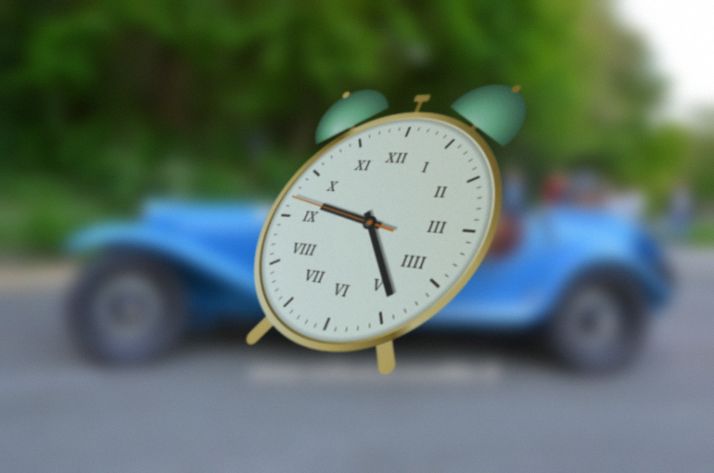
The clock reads 9.23.47
